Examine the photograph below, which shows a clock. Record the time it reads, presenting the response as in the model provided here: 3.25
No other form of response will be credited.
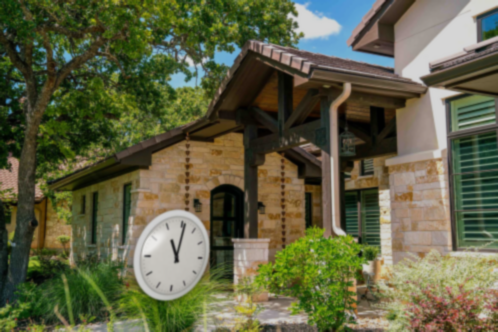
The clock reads 11.01
